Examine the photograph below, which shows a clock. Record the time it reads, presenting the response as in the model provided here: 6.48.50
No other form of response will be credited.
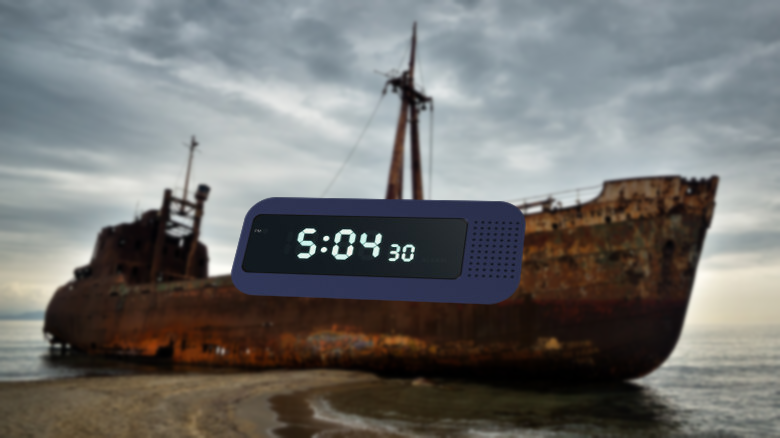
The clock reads 5.04.30
